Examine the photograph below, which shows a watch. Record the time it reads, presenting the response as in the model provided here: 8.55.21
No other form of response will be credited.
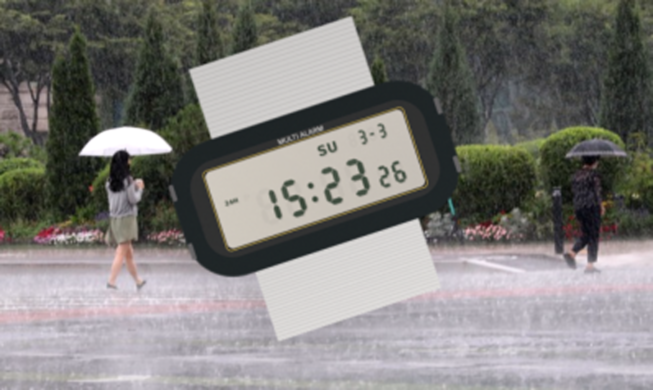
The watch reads 15.23.26
